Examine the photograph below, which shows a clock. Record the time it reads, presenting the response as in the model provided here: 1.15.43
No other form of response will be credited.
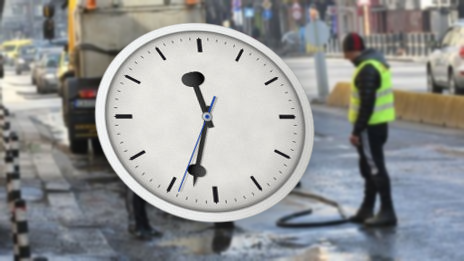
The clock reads 11.32.34
